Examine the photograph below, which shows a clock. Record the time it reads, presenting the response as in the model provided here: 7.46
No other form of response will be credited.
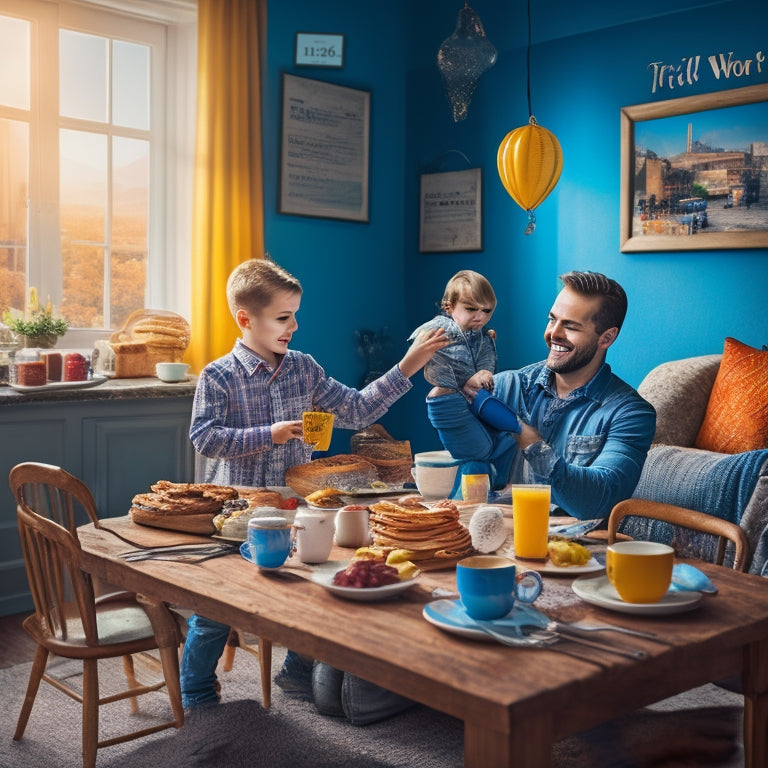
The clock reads 11.26
